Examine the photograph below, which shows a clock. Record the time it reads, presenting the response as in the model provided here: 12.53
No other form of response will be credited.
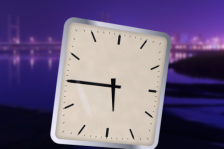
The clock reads 5.45
